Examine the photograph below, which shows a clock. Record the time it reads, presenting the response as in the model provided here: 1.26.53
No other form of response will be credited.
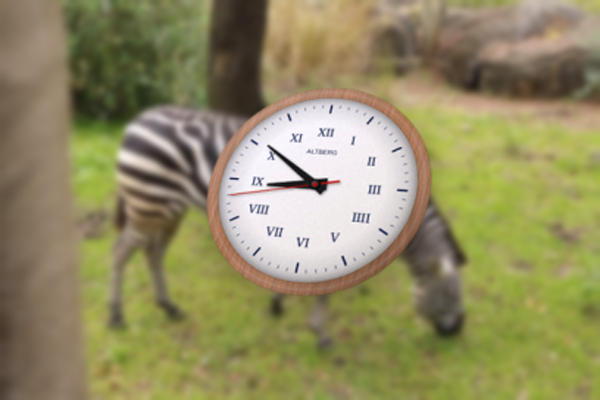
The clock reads 8.50.43
